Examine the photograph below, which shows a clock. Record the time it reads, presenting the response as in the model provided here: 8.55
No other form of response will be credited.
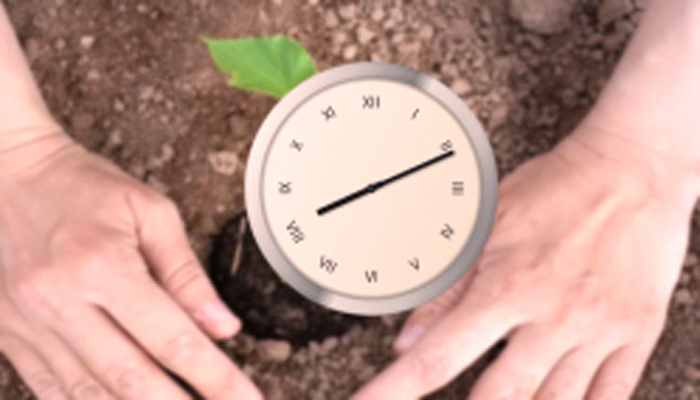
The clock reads 8.11
